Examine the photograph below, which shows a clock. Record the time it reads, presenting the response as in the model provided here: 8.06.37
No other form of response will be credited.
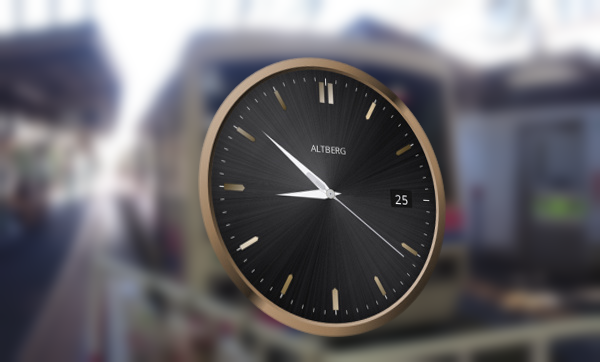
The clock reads 8.51.21
